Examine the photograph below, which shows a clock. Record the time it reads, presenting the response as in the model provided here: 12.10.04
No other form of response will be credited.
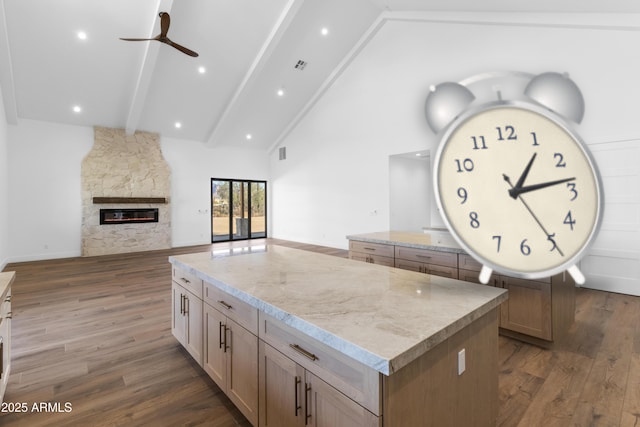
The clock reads 1.13.25
